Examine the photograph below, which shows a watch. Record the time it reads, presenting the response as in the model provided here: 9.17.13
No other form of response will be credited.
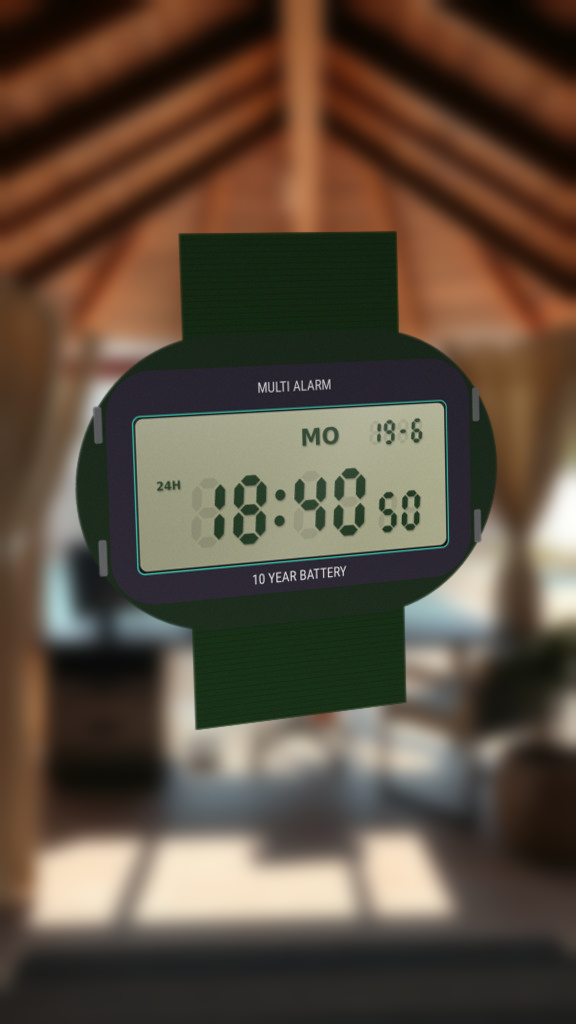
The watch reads 18.40.50
